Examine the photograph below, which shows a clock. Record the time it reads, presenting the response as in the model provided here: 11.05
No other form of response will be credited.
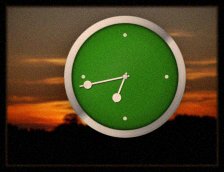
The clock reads 6.43
